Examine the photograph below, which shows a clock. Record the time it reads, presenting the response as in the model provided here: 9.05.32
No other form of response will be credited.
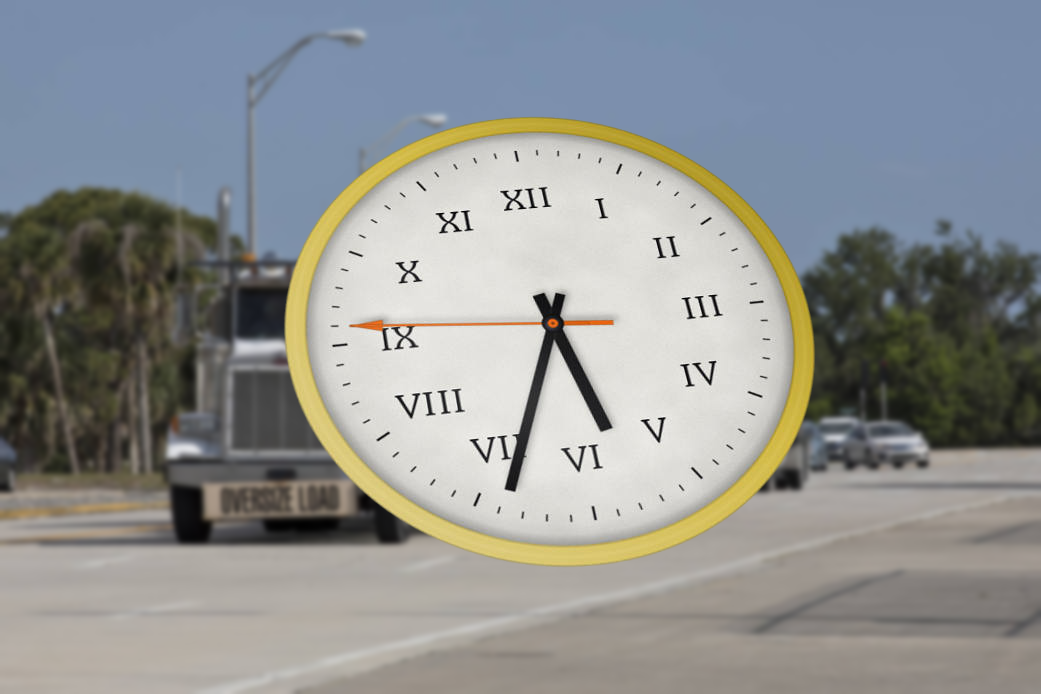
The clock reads 5.33.46
